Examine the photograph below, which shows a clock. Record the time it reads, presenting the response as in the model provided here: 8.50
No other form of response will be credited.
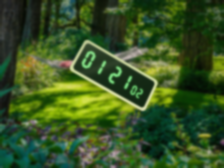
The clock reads 1.21
